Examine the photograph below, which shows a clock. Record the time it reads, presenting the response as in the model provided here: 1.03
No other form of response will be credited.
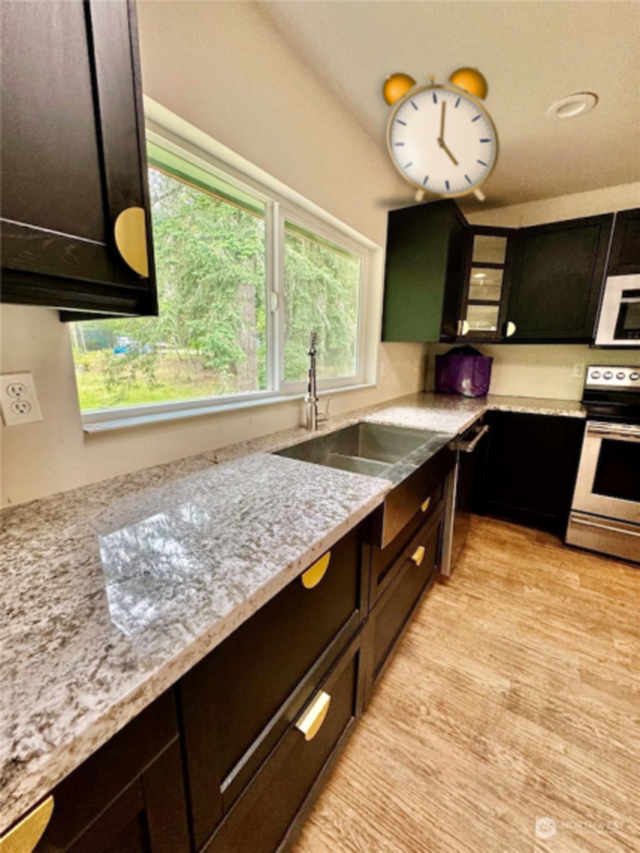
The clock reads 5.02
